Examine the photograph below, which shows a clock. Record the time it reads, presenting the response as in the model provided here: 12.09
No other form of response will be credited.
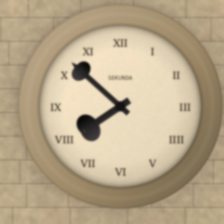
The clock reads 7.52
